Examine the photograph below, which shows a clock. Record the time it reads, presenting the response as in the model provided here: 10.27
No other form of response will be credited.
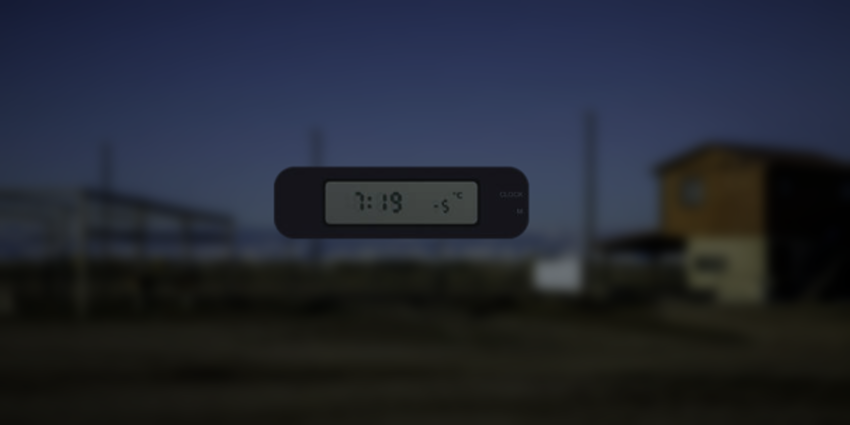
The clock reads 7.19
